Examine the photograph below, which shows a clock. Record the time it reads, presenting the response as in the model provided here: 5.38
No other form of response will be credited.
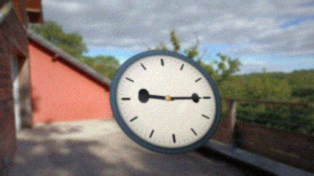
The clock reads 9.15
